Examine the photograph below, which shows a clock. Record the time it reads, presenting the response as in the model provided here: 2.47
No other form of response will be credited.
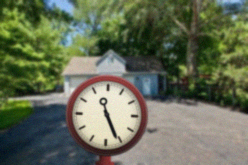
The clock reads 11.26
